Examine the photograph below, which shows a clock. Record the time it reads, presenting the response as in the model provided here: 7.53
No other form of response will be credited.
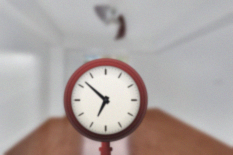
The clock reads 6.52
